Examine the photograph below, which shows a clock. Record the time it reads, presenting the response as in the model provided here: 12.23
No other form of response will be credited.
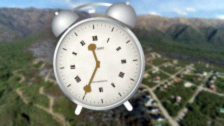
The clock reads 11.35
